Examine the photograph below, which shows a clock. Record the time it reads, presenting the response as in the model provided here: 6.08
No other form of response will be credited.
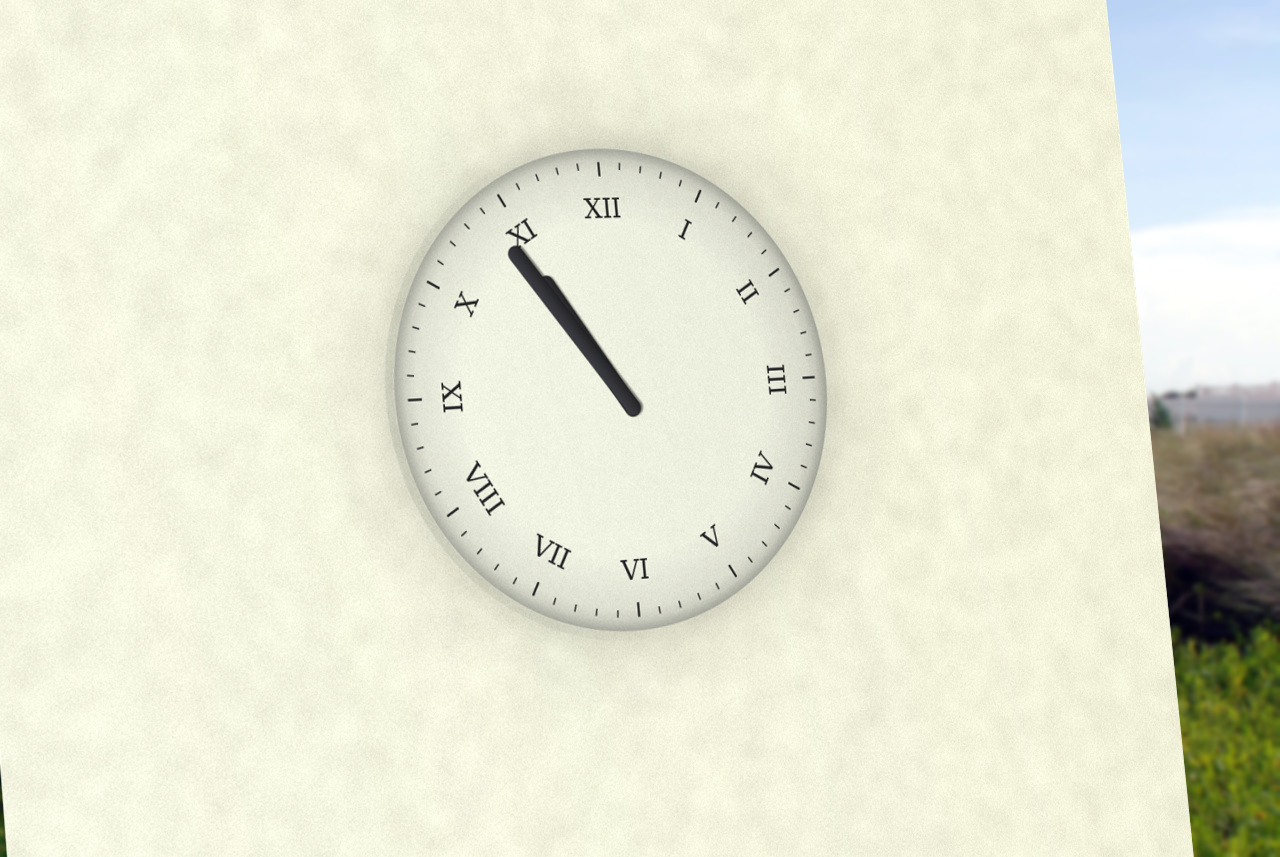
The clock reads 10.54
